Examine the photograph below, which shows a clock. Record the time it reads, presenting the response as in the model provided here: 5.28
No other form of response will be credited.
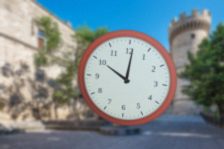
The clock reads 10.01
